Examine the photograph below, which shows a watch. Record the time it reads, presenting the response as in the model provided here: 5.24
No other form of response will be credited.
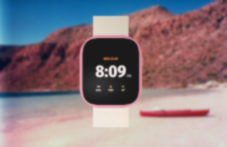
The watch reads 8.09
